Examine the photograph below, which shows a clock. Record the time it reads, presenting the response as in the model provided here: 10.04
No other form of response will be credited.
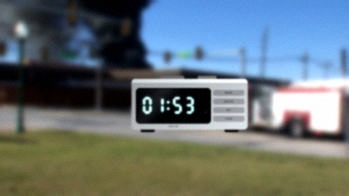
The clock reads 1.53
